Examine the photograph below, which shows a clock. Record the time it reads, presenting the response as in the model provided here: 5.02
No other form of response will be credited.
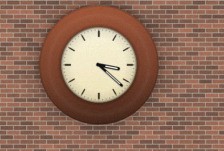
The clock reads 3.22
